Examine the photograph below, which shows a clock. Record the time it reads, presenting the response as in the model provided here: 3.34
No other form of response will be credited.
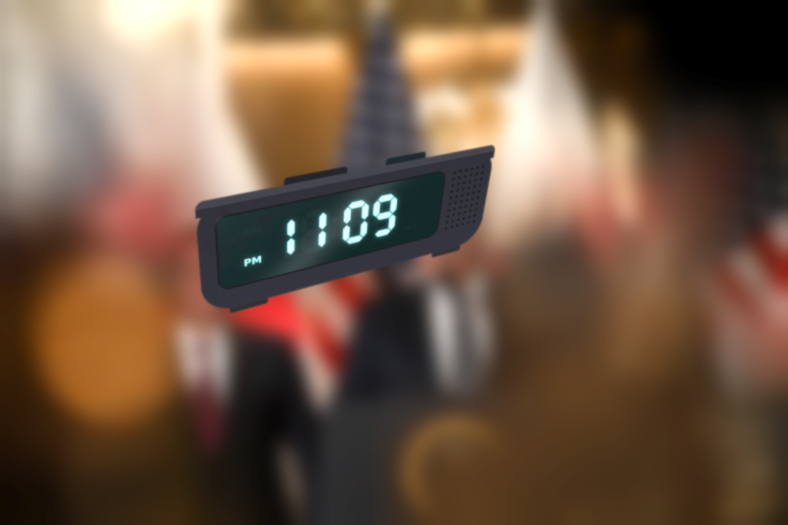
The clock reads 11.09
